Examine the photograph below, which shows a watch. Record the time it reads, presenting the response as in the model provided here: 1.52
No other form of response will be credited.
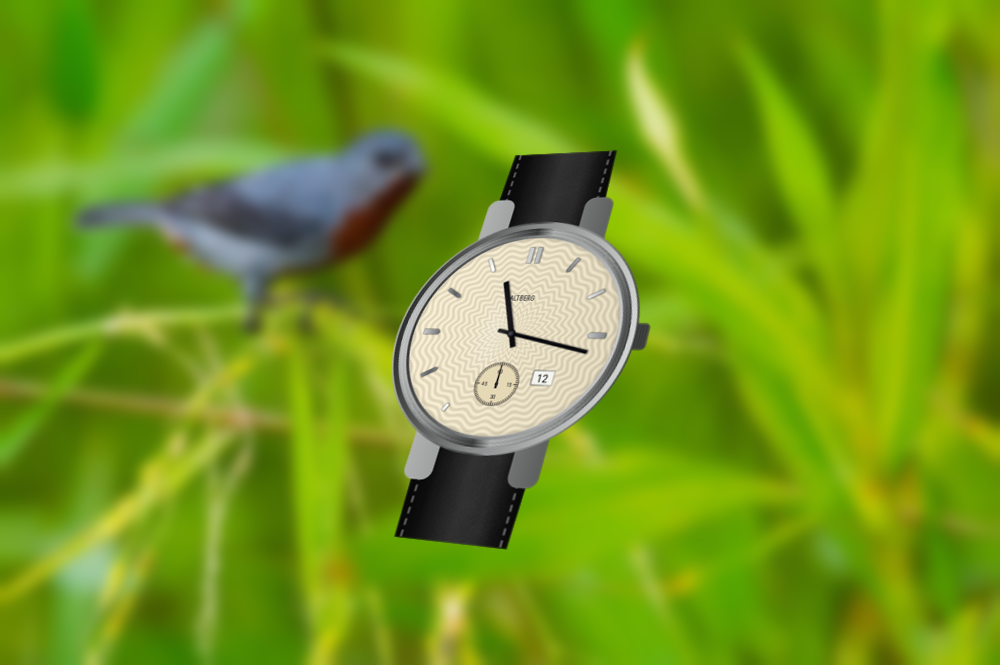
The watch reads 11.17
